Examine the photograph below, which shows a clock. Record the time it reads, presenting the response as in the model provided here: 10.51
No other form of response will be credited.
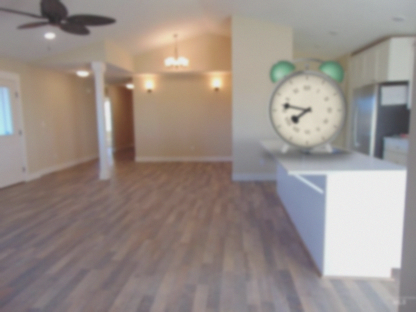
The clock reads 7.47
